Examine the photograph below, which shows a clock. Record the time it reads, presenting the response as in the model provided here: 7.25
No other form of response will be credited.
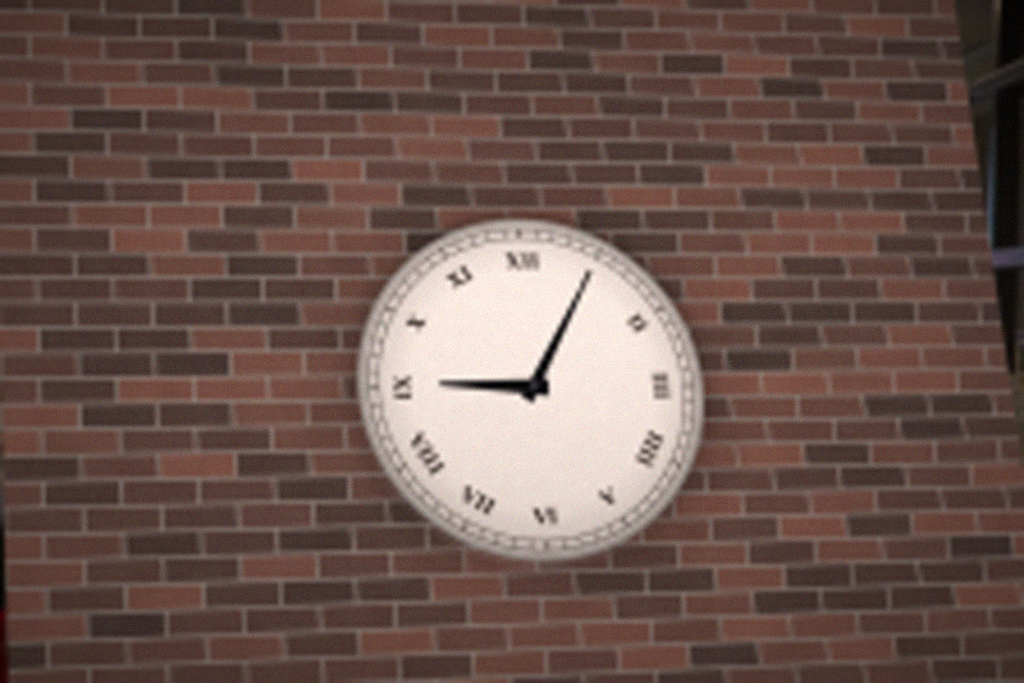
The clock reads 9.05
